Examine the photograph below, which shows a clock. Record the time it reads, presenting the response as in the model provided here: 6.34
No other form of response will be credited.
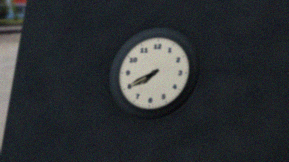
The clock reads 7.40
